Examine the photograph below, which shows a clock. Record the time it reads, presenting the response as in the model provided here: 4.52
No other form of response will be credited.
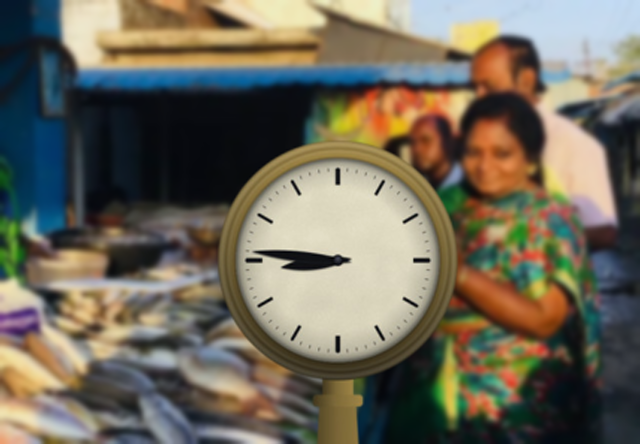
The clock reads 8.46
